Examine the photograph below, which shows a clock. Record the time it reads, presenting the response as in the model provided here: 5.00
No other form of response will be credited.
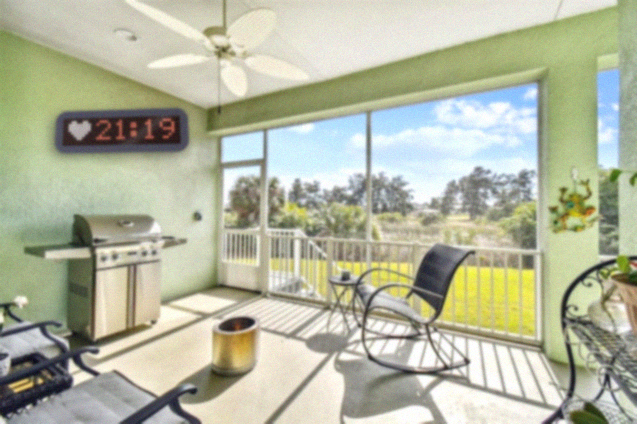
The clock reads 21.19
